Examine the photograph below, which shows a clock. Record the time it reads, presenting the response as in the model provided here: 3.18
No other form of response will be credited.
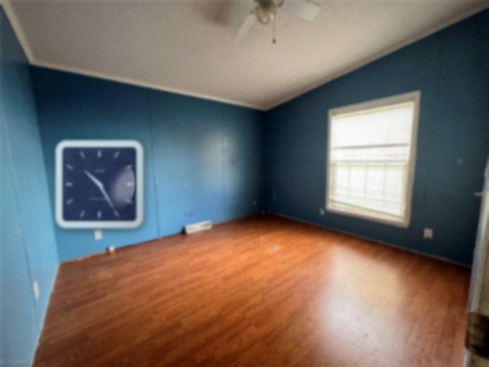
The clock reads 10.25
